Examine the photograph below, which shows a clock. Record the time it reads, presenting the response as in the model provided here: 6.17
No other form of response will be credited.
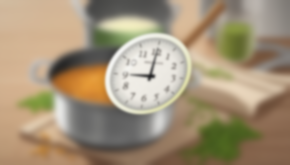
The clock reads 9.00
